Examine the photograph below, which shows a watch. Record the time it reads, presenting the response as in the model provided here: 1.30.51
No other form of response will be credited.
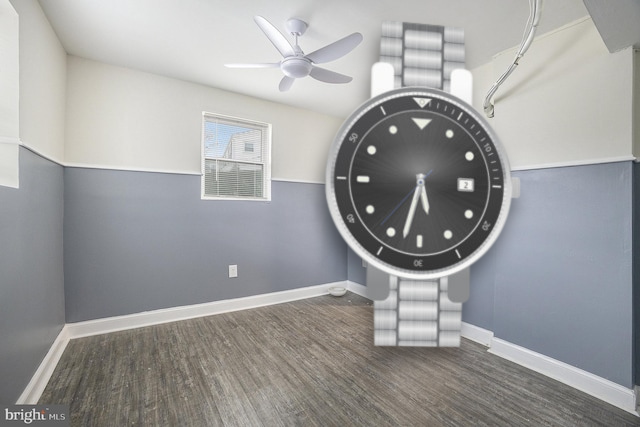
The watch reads 5.32.37
